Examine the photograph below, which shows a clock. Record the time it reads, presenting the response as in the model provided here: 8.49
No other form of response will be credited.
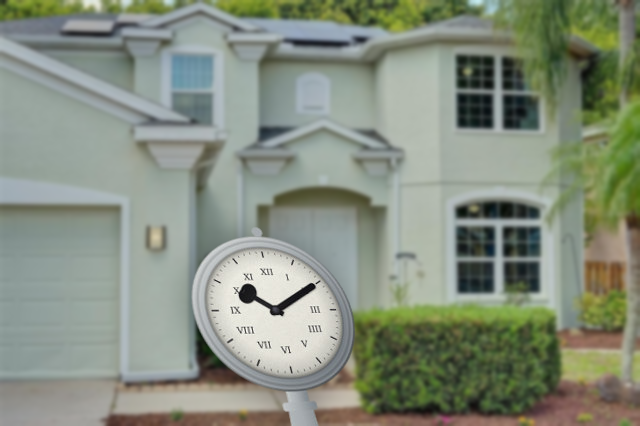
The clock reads 10.10
